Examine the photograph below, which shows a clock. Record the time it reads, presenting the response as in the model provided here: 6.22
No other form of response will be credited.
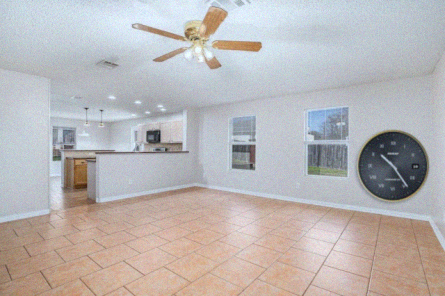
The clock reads 10.24
